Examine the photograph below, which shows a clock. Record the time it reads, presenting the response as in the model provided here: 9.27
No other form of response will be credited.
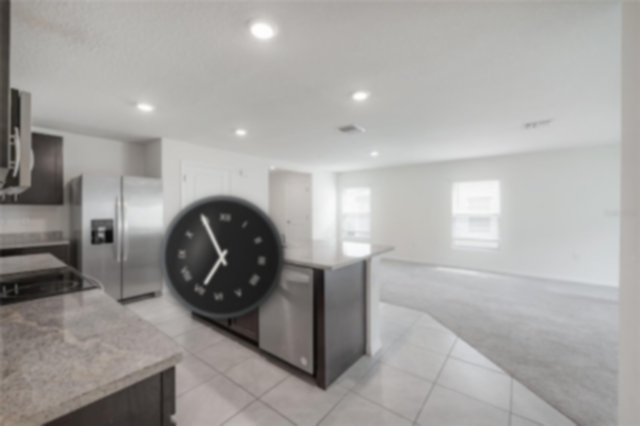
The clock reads 6.55
